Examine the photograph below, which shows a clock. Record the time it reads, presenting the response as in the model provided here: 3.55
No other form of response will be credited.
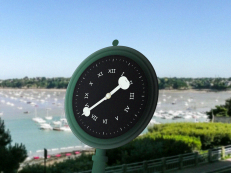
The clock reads 1.39
